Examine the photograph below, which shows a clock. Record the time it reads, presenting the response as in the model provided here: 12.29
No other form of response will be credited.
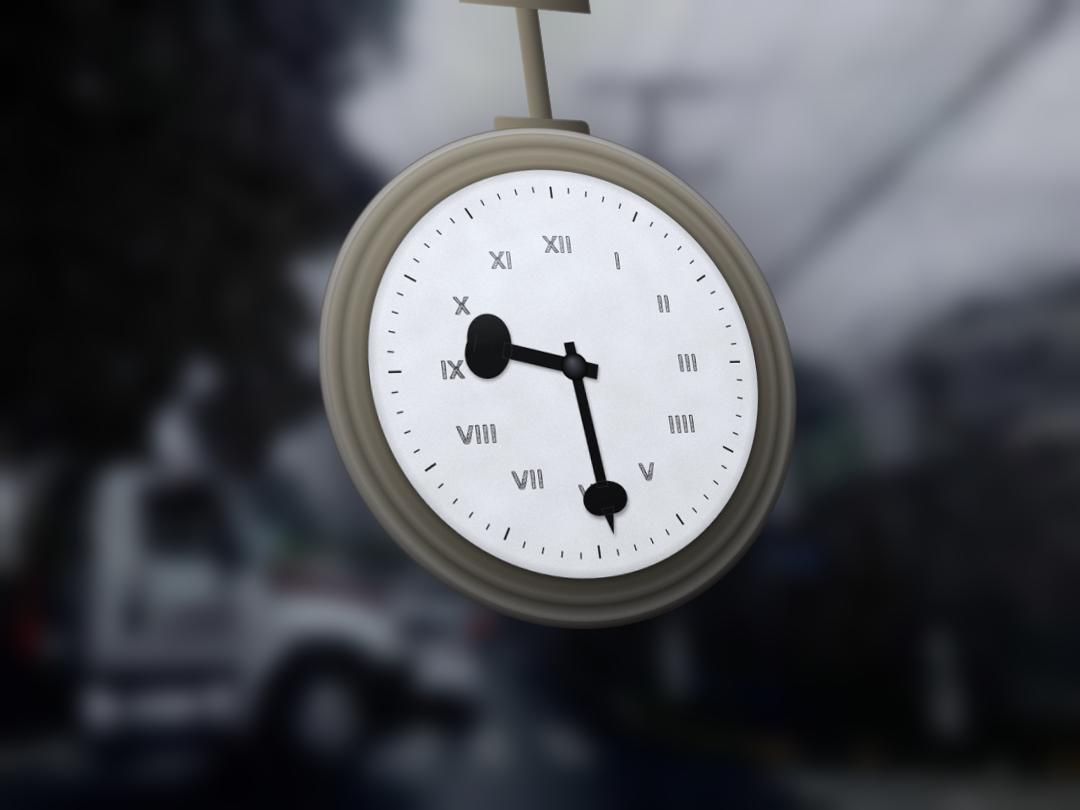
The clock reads 9.29
